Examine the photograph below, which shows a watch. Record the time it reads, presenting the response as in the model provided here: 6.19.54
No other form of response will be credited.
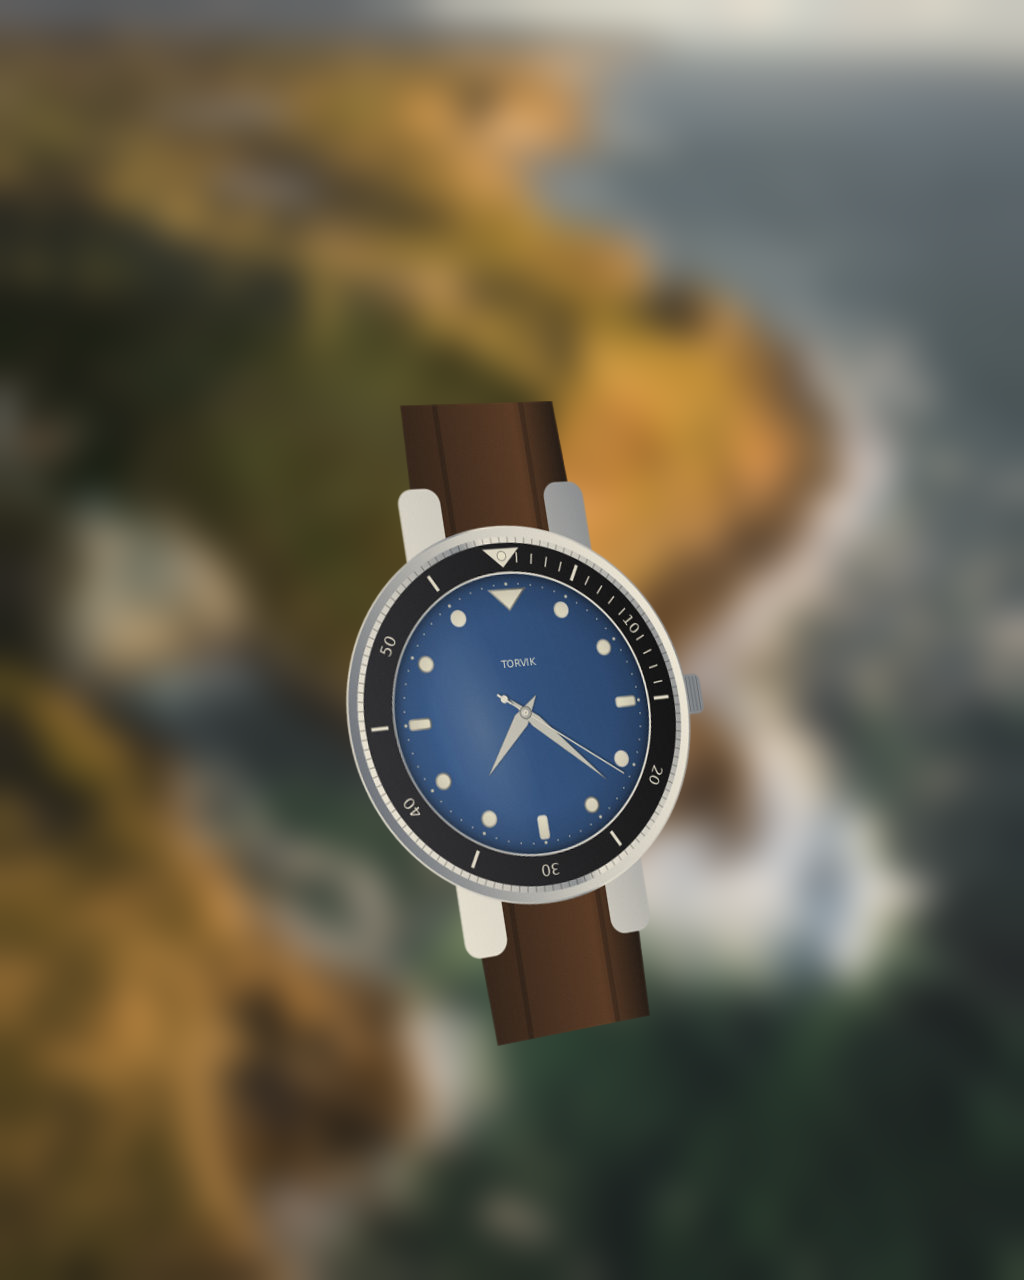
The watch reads 7.22.21
